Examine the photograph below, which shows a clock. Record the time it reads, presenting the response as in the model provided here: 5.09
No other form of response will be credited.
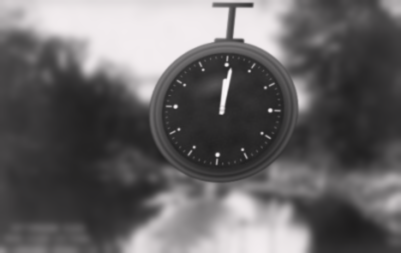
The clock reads 12.01
